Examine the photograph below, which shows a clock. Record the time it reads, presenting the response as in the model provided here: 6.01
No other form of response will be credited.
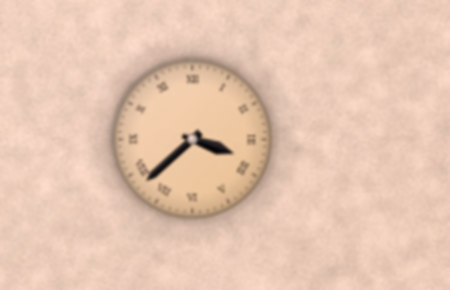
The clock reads 3.38
